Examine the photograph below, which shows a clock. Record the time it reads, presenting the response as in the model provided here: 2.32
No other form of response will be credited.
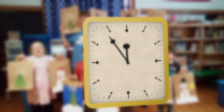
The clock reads 11.54
